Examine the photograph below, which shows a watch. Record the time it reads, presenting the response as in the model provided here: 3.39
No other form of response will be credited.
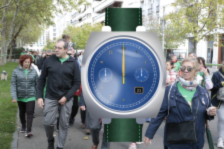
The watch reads 12.00
